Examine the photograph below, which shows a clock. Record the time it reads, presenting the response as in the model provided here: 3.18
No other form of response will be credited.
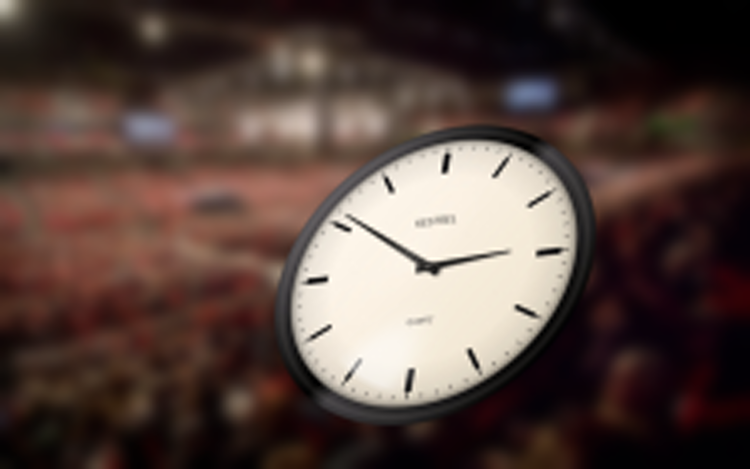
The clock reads 2.51
